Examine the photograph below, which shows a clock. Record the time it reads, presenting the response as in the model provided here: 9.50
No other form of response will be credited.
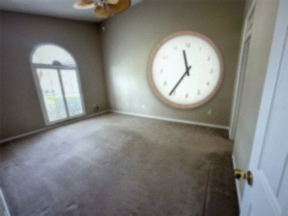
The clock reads 11.36
